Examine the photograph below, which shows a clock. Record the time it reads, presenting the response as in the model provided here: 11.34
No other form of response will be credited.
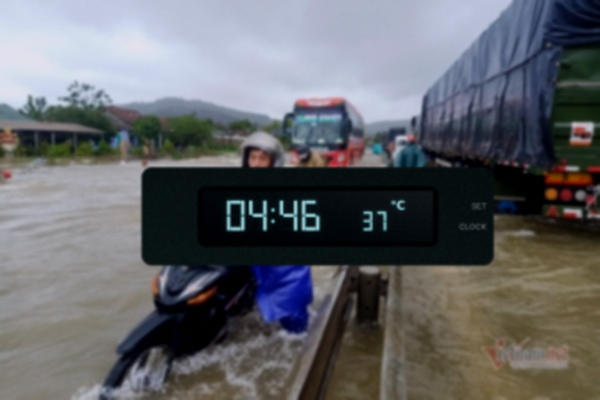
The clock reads 4.46
